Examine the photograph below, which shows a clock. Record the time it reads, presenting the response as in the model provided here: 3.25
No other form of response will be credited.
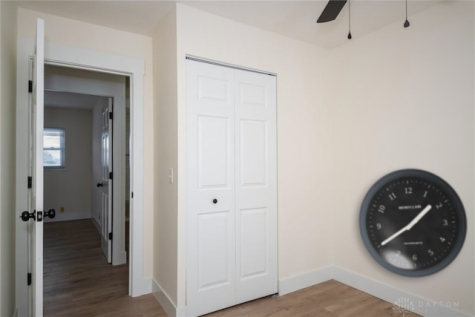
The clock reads 1.40
